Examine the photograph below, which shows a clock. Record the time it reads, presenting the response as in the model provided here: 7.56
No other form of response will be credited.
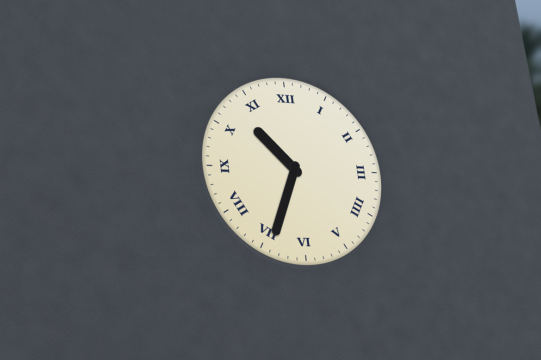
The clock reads 10.34
